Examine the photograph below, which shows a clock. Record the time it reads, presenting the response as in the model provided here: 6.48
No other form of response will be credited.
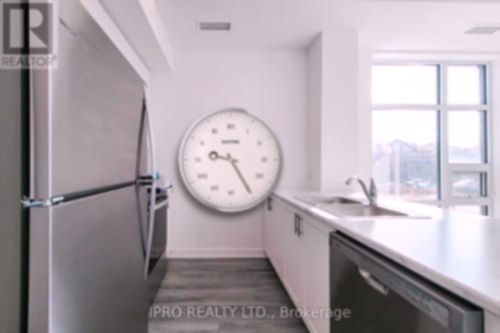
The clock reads 9.25
